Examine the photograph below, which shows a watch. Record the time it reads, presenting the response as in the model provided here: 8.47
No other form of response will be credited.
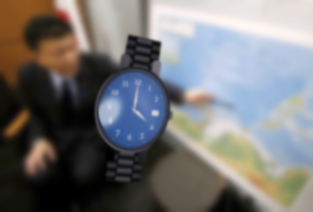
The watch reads 4.00
